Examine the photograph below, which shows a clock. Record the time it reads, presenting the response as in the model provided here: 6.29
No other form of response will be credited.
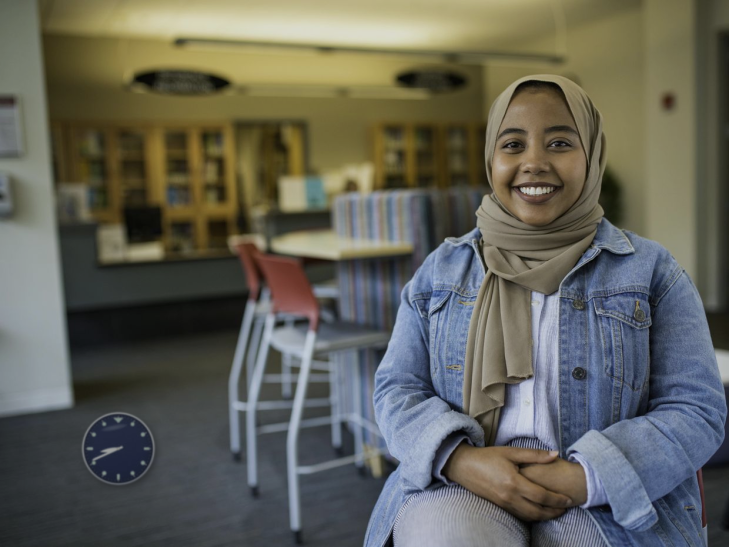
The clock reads 8.41
